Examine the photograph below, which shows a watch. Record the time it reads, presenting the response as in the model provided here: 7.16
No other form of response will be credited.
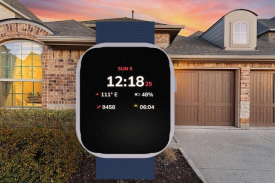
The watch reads 12.18
